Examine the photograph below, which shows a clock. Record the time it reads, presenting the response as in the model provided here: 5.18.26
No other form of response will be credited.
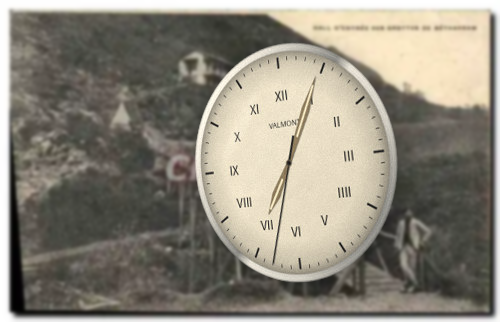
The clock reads 7.04.33
